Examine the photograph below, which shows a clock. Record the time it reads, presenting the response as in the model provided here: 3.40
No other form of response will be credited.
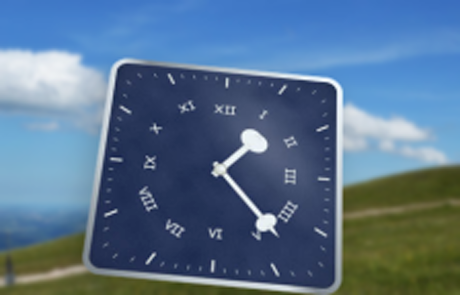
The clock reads 1.23
